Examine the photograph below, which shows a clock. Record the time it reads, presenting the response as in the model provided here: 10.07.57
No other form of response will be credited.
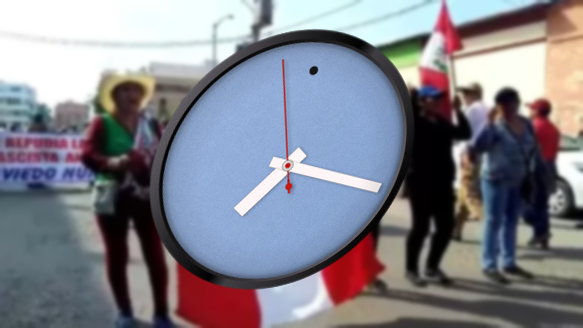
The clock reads 7.16.57
